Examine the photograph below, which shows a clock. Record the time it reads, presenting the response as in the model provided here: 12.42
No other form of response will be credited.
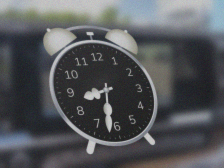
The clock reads 8.32
